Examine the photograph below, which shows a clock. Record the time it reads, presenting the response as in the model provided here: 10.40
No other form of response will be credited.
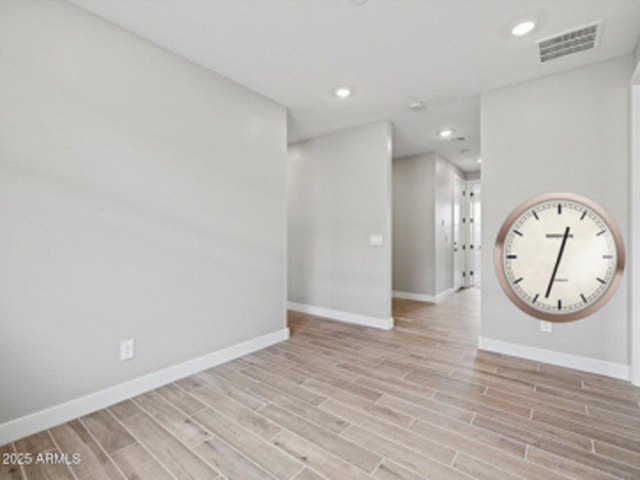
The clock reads 12.33
